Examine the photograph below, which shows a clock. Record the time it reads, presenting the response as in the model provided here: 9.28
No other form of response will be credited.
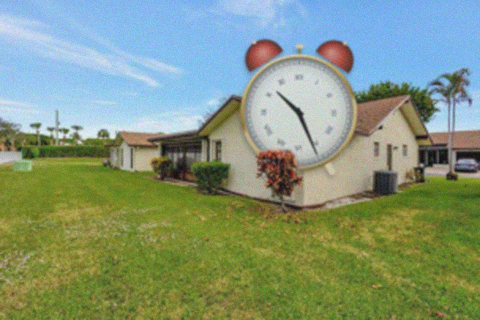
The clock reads 10.26
